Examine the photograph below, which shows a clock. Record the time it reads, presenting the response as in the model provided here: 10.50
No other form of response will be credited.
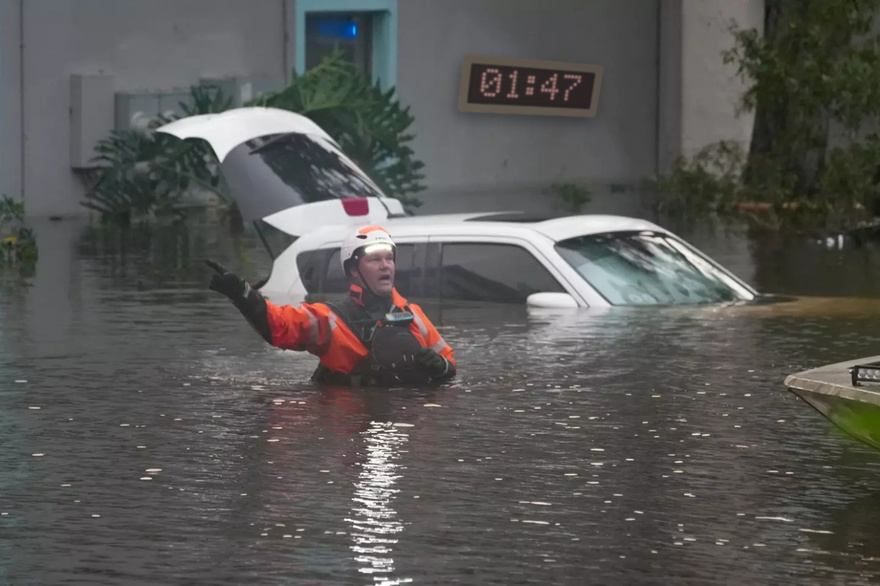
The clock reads 1.47
